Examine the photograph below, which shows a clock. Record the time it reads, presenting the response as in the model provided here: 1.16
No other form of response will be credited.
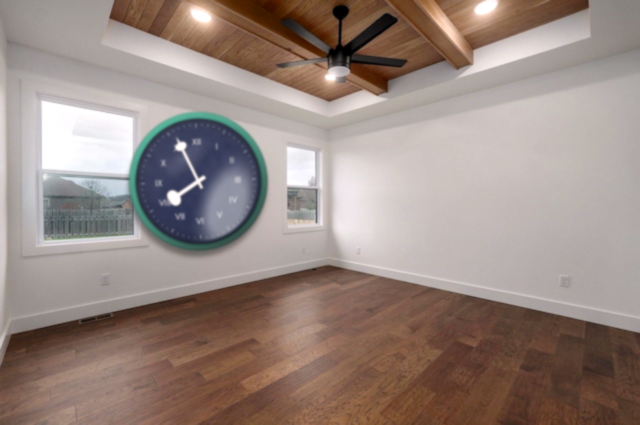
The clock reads 7.56
